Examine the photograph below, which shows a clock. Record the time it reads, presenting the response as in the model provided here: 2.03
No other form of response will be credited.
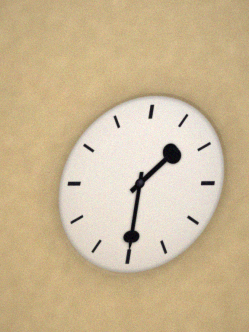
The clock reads 1.30
